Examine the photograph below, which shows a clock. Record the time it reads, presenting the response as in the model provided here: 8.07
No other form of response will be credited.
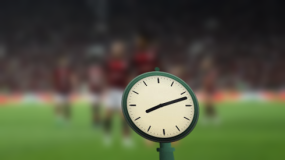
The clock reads 8.12
